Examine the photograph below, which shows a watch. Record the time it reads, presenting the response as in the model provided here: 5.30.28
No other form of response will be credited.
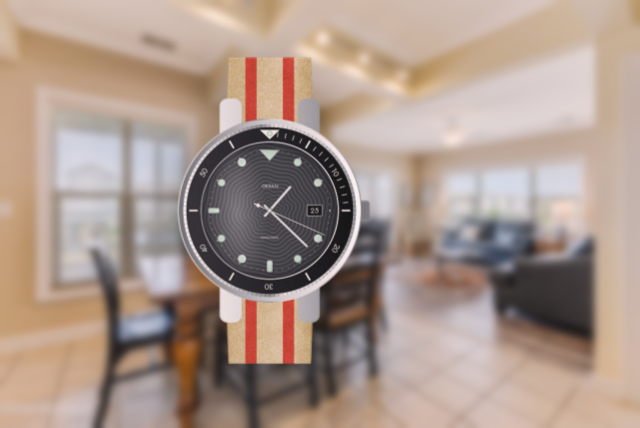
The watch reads 1.22.19
